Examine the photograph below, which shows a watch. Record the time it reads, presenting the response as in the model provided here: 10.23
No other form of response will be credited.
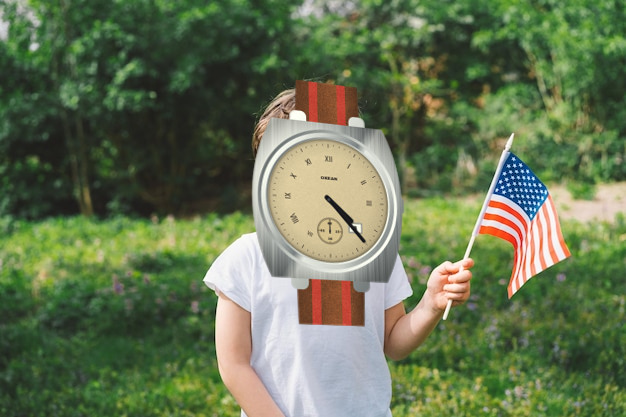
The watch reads 4.23
